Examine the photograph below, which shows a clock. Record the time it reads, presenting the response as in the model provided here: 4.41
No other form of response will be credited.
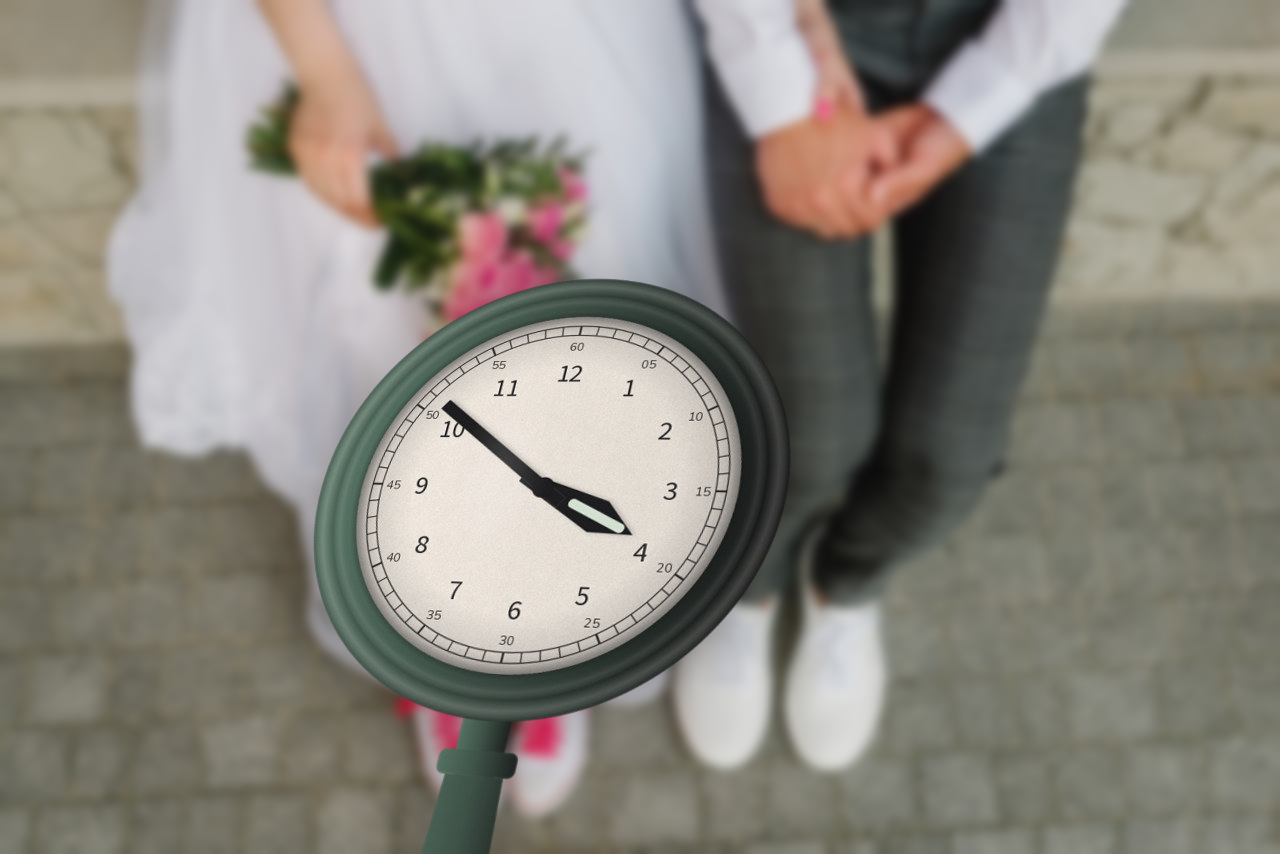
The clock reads 3.51
